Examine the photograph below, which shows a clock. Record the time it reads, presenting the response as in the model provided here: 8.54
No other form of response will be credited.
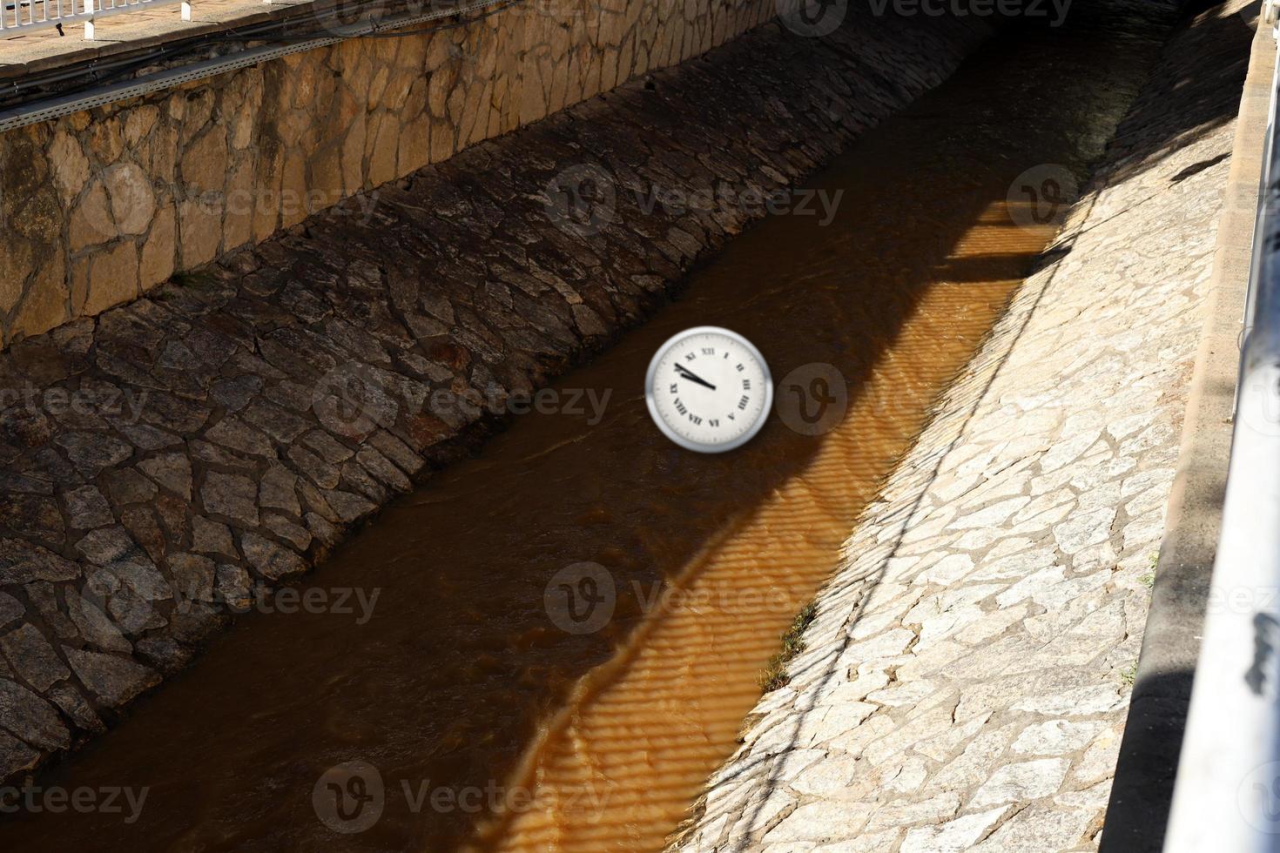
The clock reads 9.51
